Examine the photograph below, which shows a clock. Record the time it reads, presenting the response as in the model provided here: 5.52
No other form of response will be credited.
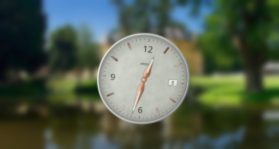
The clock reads 12.32
